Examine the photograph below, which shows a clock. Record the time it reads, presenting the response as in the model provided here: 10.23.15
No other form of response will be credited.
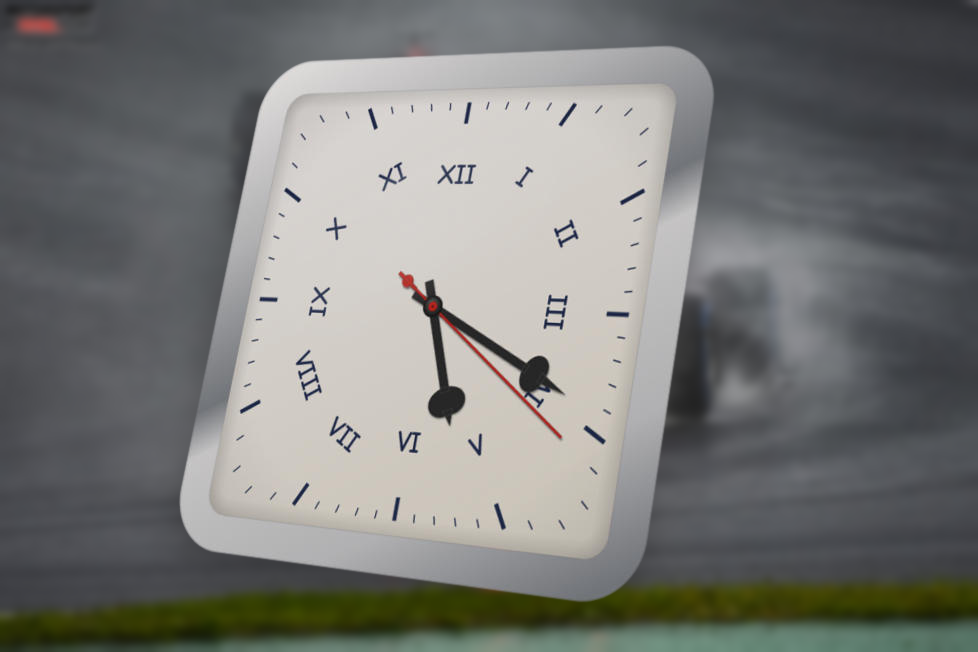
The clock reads 5.19.21
